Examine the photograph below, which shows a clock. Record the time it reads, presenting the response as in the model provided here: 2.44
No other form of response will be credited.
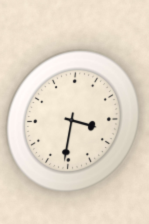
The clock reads 3.31
